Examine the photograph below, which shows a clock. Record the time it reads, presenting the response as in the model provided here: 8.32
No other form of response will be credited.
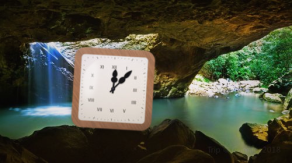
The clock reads 12.07
